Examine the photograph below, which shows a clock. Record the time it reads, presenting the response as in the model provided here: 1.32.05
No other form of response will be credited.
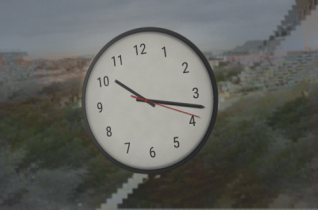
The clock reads 10.17.19
